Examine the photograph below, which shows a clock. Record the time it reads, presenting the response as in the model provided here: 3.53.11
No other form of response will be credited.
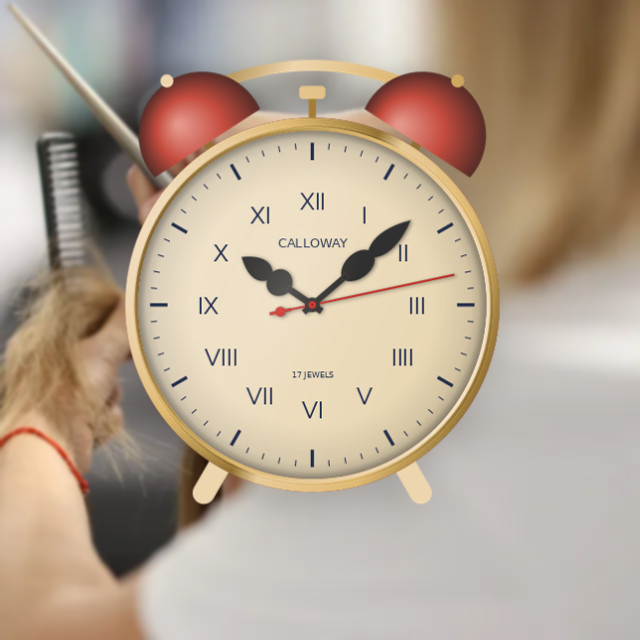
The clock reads 10.08.13
